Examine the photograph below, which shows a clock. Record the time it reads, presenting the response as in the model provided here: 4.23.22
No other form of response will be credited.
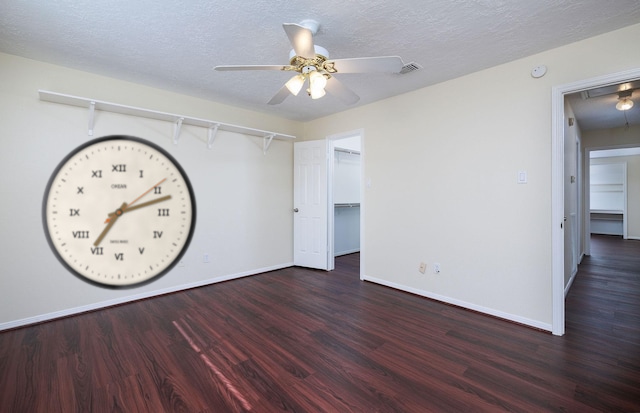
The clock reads 7.12.09
